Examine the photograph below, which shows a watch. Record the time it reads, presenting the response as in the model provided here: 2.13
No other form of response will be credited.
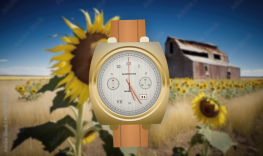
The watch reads 5.25
